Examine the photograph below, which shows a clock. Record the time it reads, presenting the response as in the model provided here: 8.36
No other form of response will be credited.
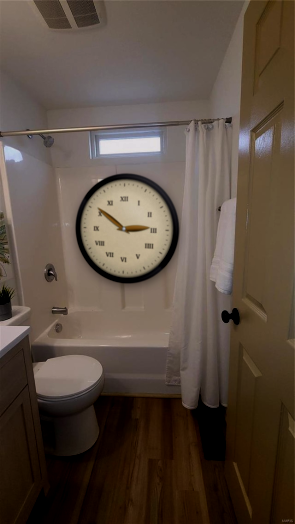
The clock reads 2.51
